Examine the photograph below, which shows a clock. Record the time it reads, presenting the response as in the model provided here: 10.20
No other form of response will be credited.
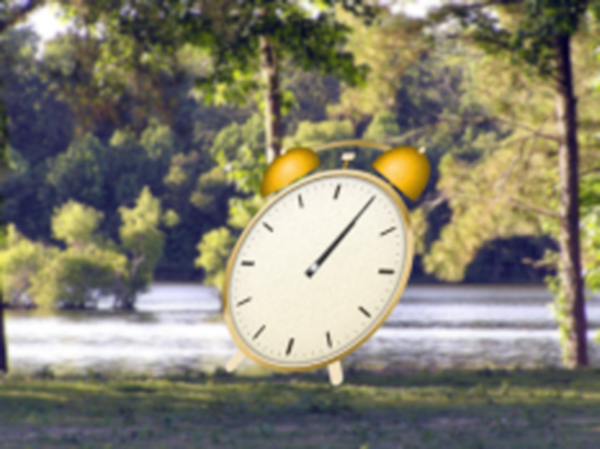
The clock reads 1.05
